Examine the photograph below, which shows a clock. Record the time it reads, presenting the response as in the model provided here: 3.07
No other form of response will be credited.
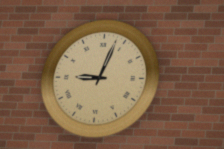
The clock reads 9.03
